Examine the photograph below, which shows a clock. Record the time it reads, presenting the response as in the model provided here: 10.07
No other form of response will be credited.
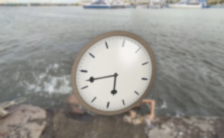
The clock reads 5.42
